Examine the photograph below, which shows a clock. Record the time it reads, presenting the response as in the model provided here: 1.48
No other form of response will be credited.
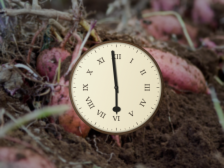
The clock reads 5.59
